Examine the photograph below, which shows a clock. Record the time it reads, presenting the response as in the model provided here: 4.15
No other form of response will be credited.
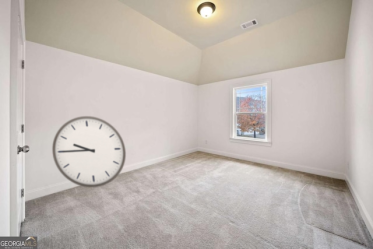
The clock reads 9.45
